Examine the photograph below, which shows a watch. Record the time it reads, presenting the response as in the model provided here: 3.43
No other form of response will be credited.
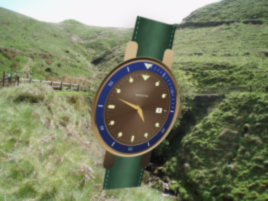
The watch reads 4.48
